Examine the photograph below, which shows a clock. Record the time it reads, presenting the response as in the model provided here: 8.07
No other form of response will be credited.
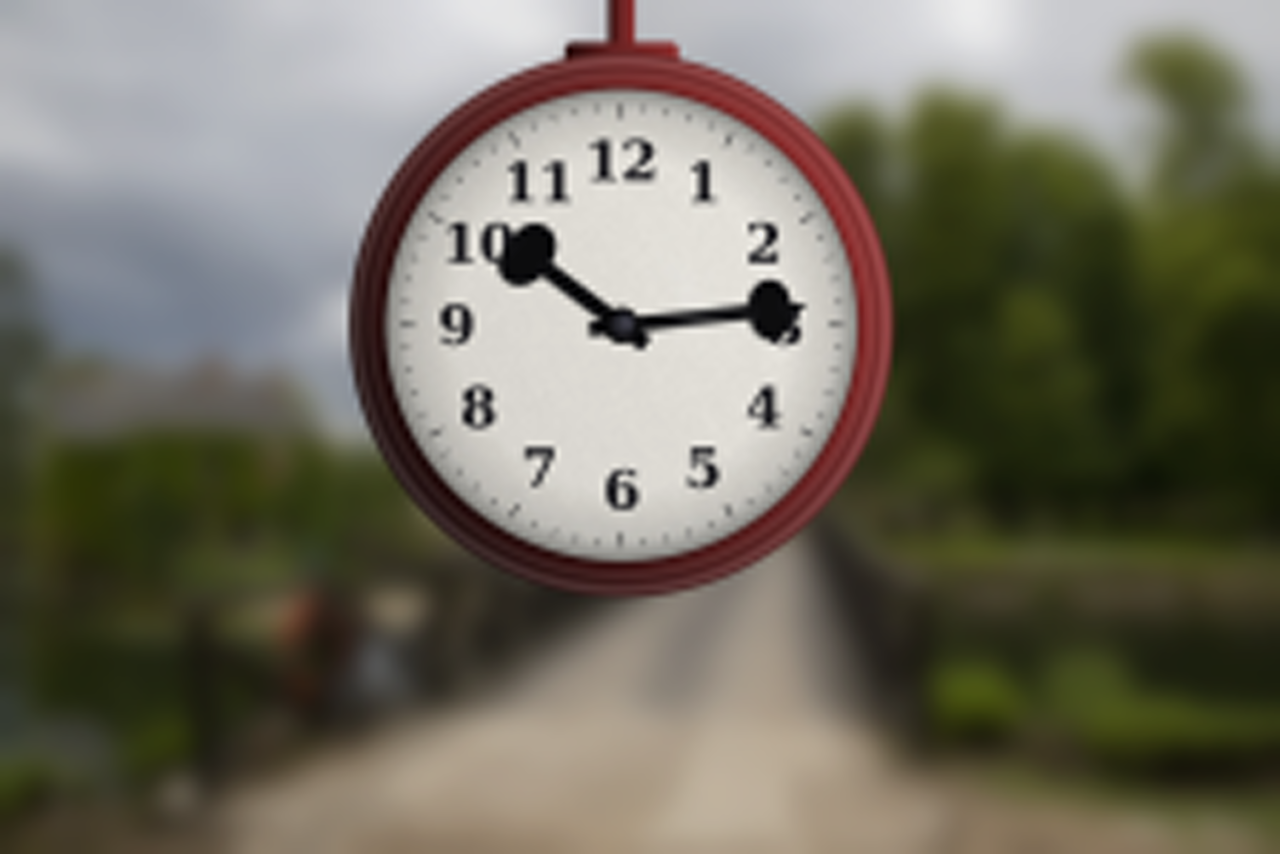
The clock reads 10.14
